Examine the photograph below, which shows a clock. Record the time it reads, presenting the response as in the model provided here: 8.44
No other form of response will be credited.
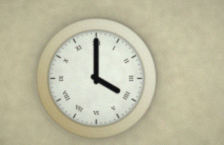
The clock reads 4.00
